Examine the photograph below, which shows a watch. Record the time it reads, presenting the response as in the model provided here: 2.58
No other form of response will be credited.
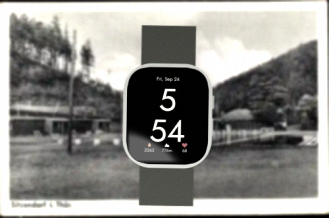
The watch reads 5.54
